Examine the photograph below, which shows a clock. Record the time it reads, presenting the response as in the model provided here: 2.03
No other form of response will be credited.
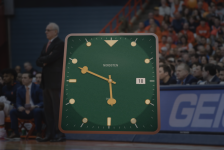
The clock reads 5.49
